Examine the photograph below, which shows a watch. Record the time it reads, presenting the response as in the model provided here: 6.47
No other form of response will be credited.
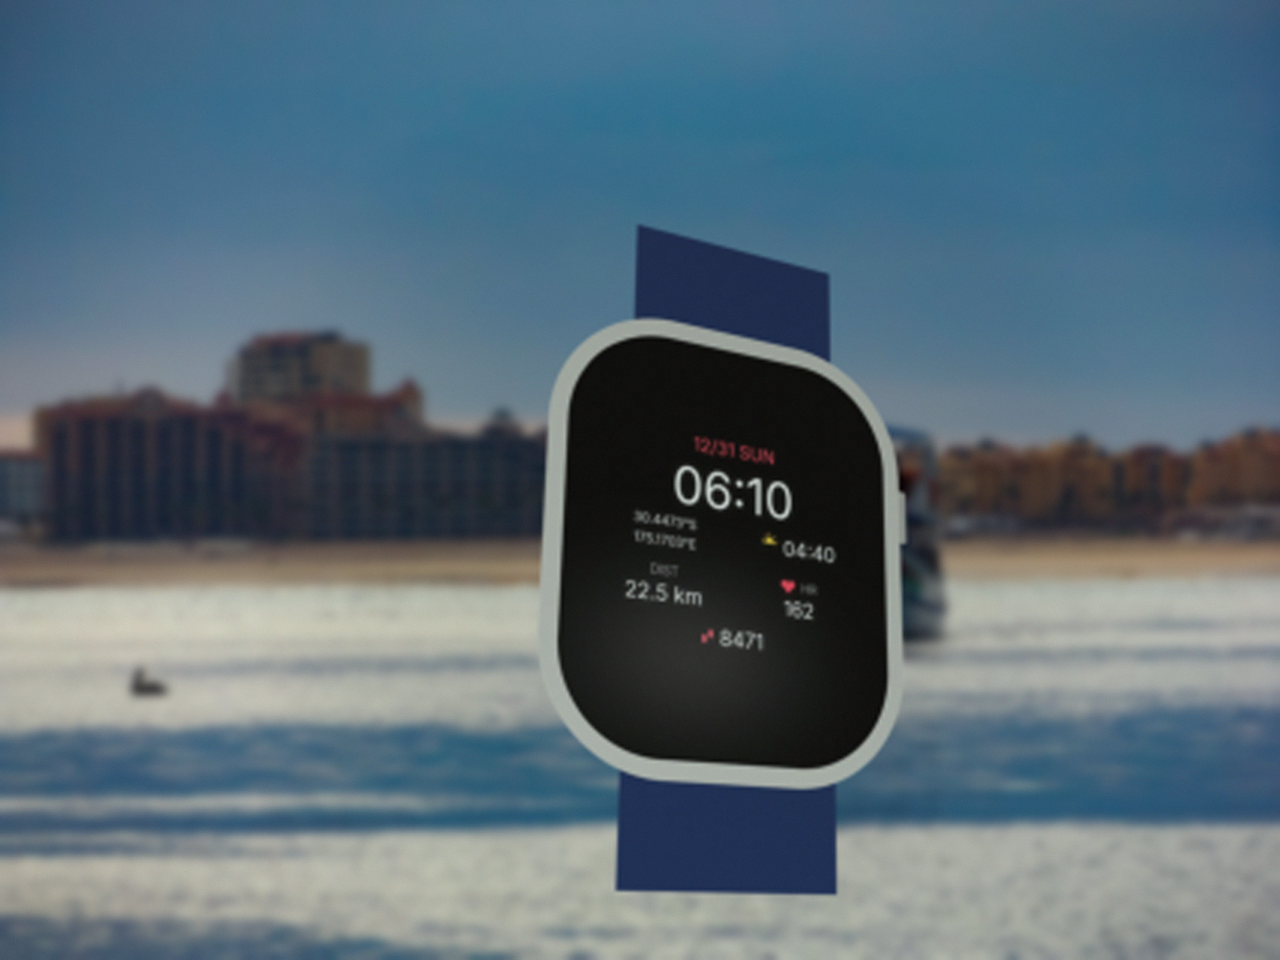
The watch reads 6.10
